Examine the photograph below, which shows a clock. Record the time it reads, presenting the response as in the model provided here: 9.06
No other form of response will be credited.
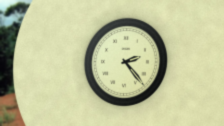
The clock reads 2.23
